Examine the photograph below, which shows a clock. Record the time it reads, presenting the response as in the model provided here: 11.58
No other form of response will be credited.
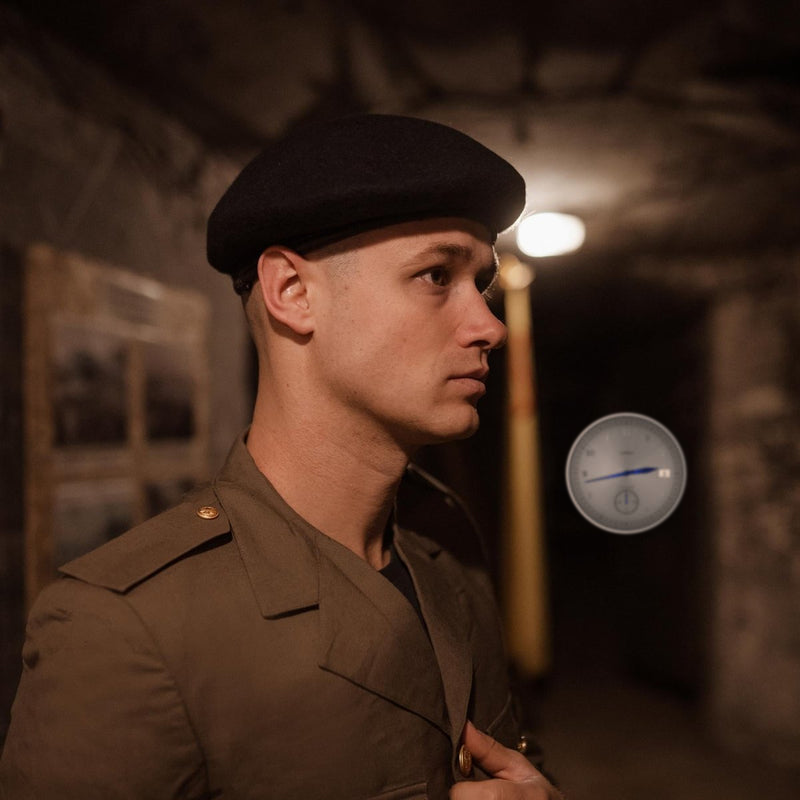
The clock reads 2.43
